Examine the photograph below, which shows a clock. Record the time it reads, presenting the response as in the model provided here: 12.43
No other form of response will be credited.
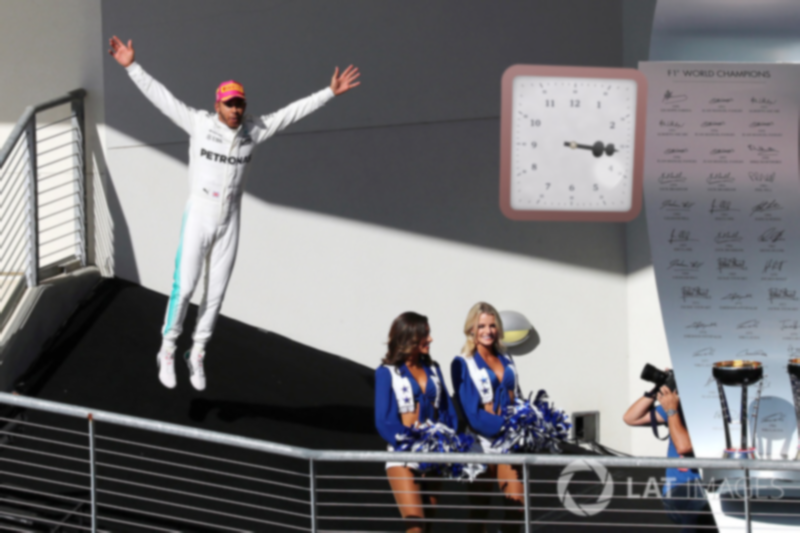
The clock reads 3.16
